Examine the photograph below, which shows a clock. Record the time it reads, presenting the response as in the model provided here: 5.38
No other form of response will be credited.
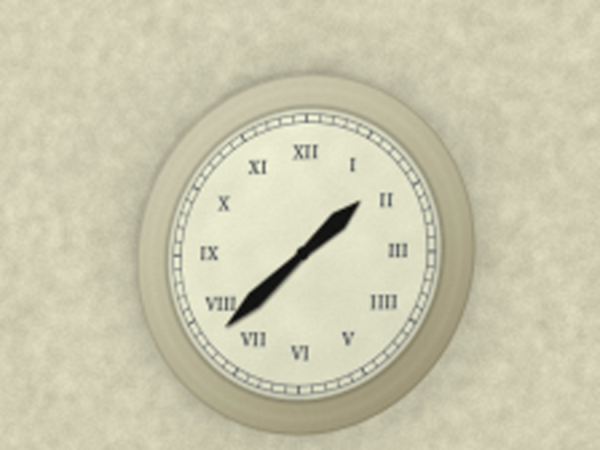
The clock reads 1.38
